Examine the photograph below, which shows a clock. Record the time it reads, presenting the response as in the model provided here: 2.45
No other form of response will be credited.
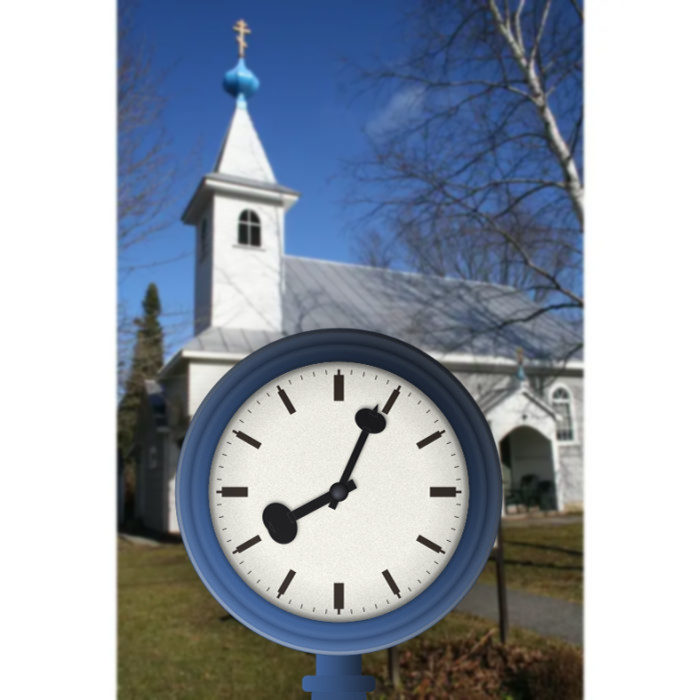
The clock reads 8.04
